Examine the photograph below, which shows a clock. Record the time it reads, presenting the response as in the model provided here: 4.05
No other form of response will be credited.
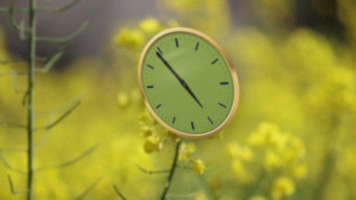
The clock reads 4.54
